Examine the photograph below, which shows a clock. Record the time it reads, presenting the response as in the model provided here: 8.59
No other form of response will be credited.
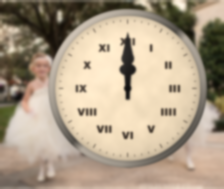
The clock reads 12.00
